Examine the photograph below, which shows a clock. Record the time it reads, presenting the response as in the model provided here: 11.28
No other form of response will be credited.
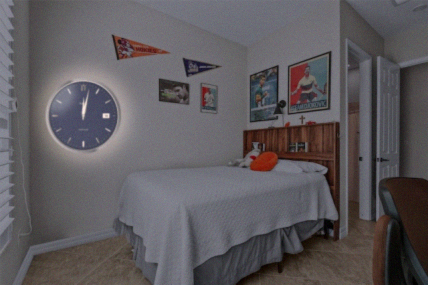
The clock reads 12.02
